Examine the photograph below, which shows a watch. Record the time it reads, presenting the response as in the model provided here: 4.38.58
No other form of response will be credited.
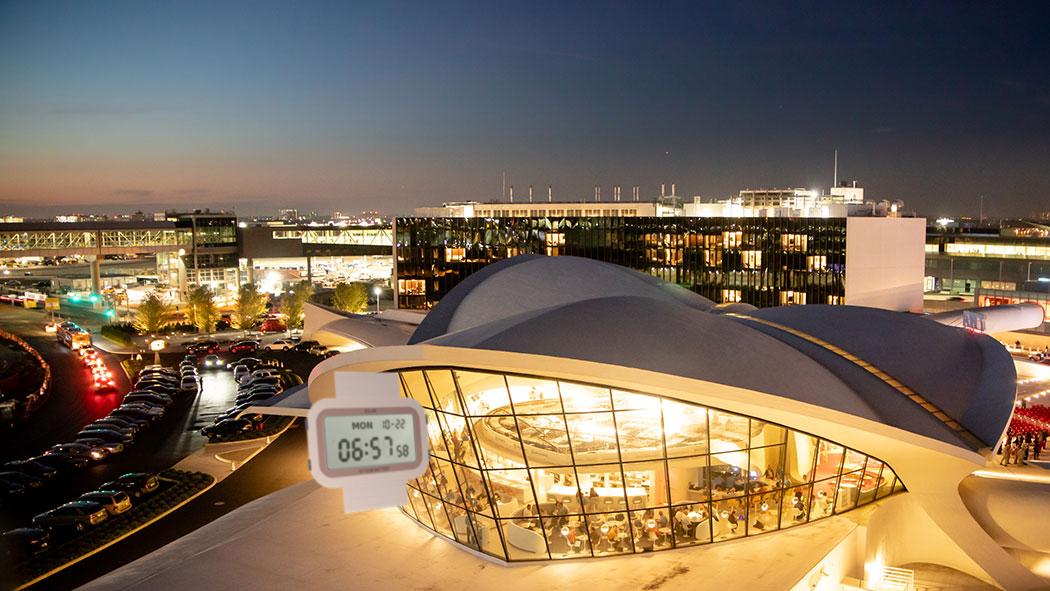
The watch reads 6.57.58
